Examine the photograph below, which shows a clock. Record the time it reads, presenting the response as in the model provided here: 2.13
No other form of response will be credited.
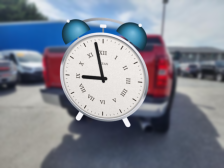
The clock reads 8.58
